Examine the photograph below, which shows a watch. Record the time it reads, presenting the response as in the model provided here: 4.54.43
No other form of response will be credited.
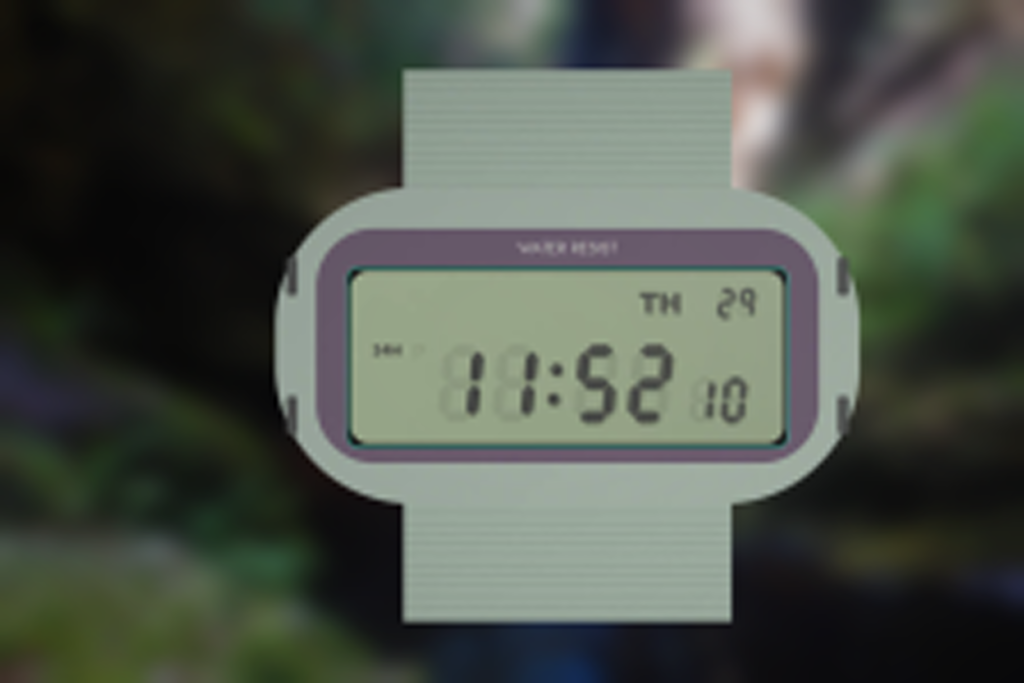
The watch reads 11.52.10
